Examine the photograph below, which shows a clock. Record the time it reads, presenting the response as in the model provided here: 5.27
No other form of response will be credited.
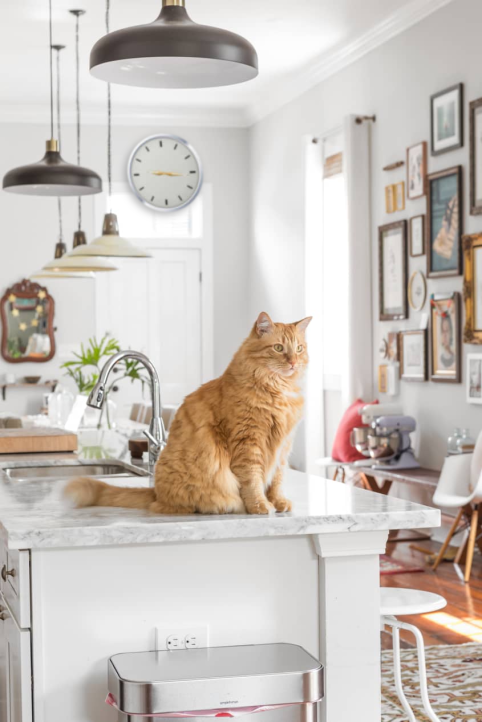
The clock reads 9.16
